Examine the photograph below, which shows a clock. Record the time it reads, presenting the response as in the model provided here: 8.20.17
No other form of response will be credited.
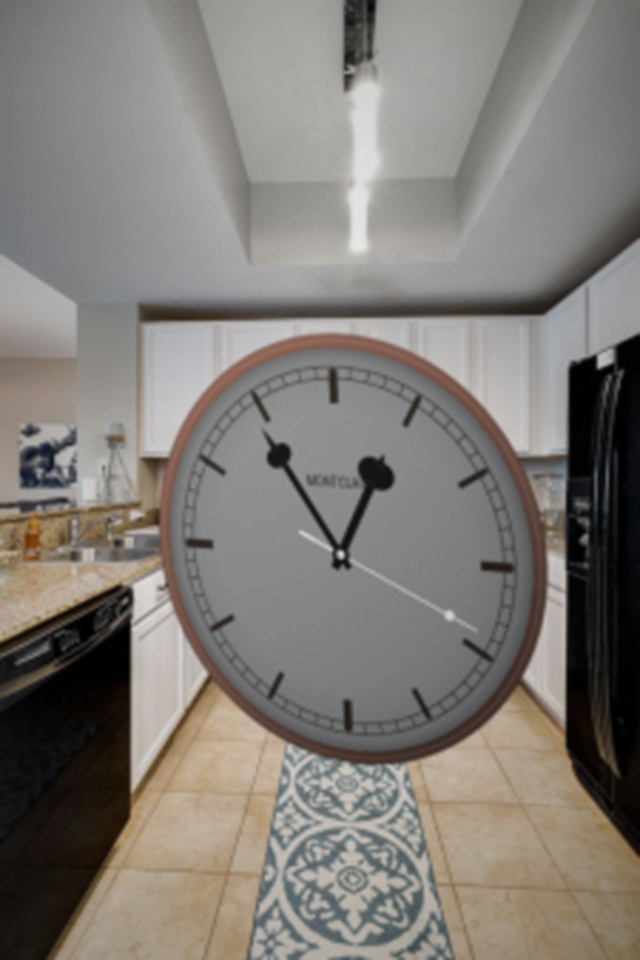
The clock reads 12.54.19
